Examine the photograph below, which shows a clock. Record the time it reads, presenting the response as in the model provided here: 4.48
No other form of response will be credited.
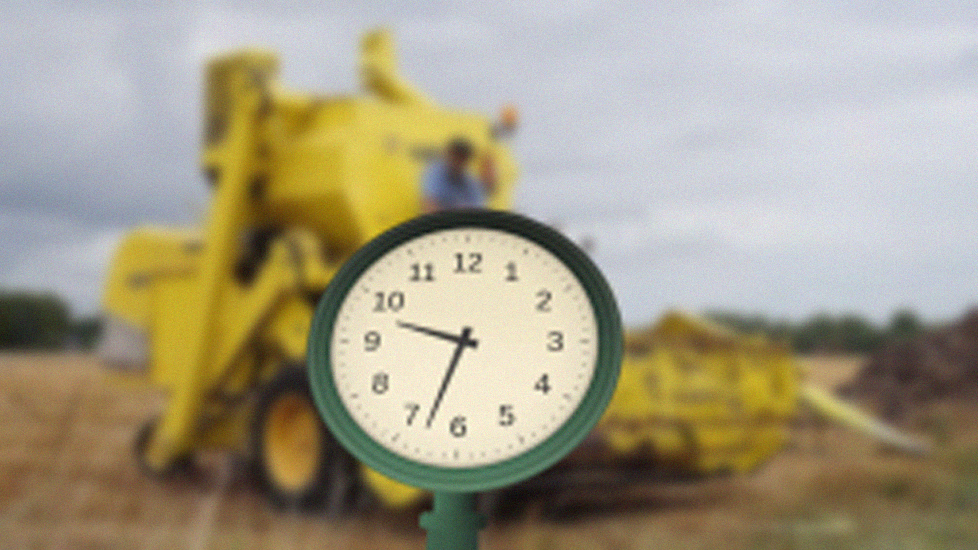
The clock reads 9.33
